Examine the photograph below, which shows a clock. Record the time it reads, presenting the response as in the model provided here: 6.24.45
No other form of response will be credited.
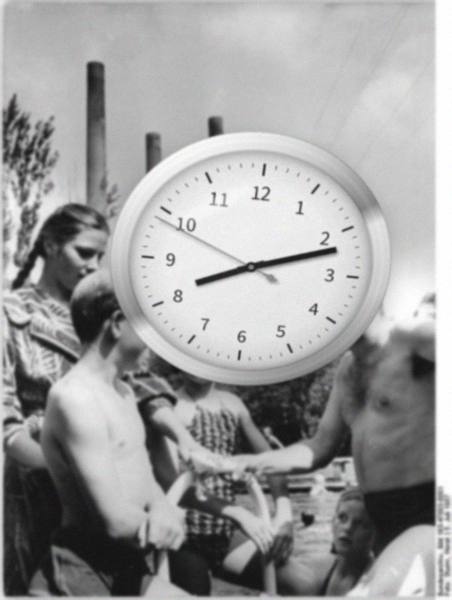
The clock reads 8.11.49
